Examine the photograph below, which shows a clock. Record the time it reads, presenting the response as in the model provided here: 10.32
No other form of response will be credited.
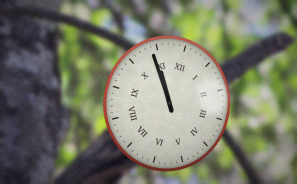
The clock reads 10.54
